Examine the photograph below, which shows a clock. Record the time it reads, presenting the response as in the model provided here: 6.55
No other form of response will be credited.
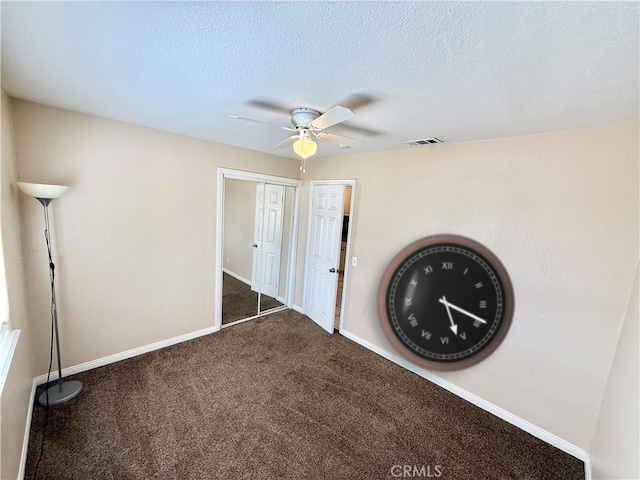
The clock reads 5.19
